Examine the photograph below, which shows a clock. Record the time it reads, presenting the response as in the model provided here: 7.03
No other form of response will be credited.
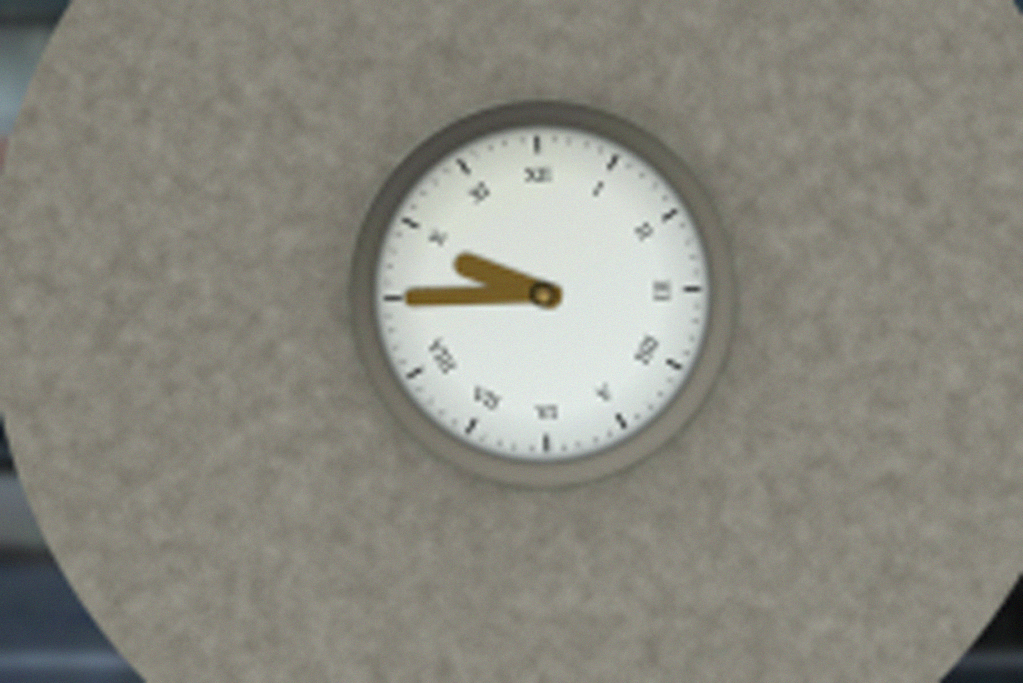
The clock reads 9.45
